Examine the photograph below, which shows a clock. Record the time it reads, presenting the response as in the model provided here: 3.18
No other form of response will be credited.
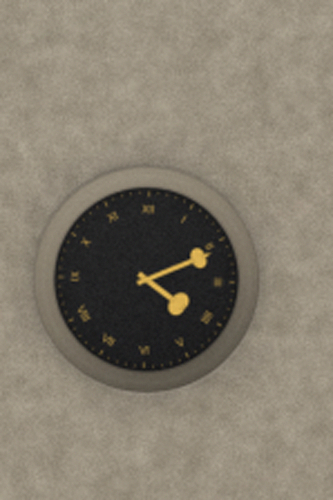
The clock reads 4.11
